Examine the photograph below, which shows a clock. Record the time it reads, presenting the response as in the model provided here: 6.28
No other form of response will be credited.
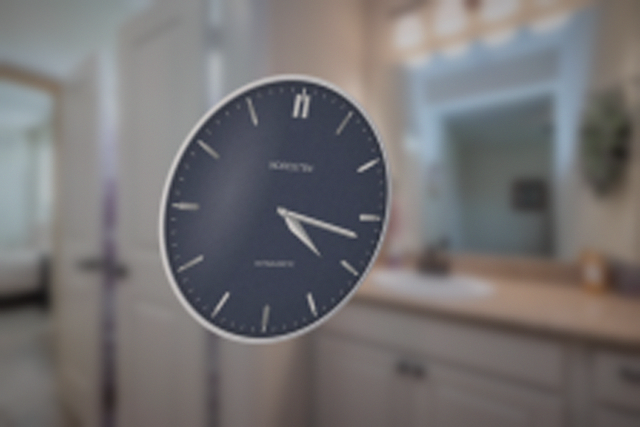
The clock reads 4.17
